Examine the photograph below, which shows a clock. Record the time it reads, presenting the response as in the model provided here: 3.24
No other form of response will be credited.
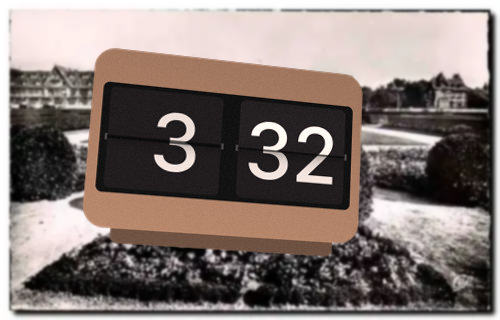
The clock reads 3.32
